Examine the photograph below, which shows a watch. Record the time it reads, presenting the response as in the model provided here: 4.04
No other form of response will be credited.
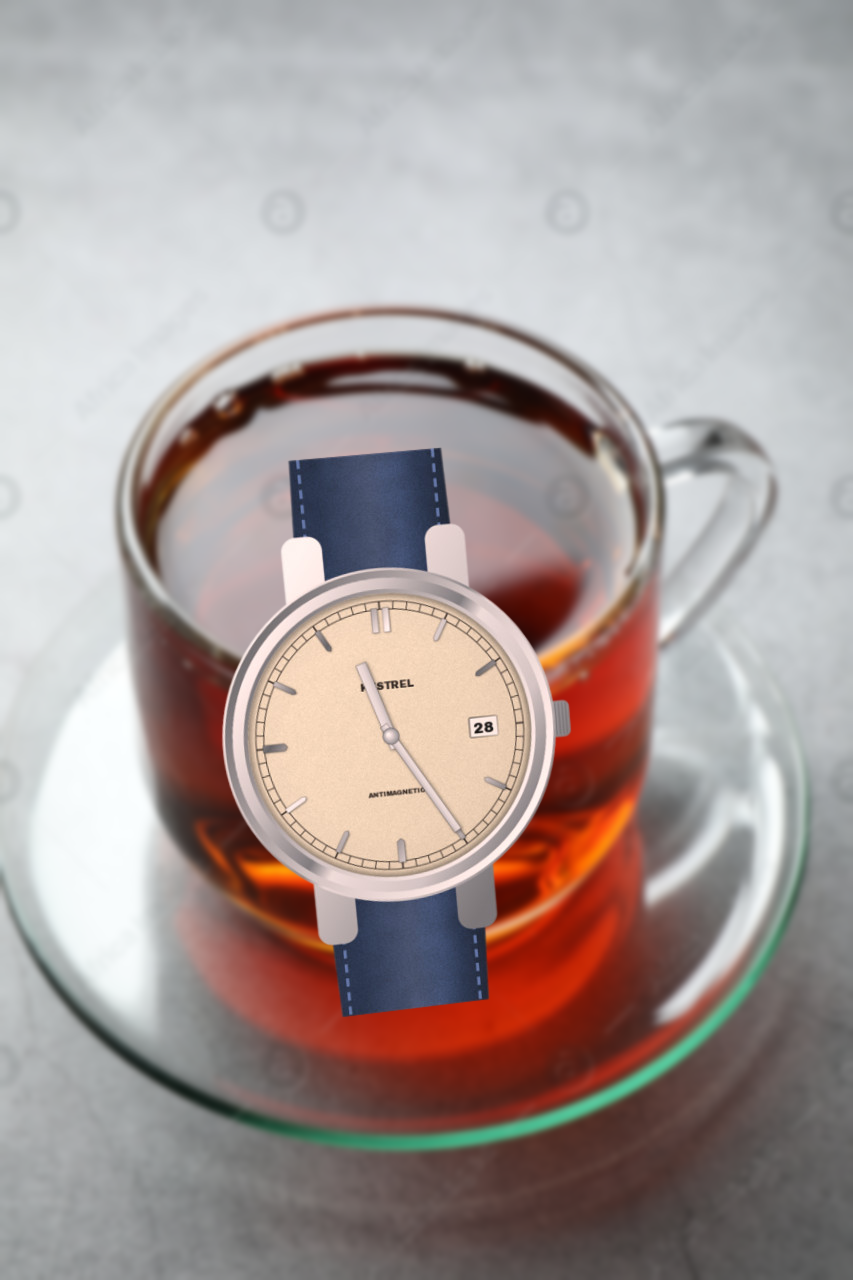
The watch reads 11.25
